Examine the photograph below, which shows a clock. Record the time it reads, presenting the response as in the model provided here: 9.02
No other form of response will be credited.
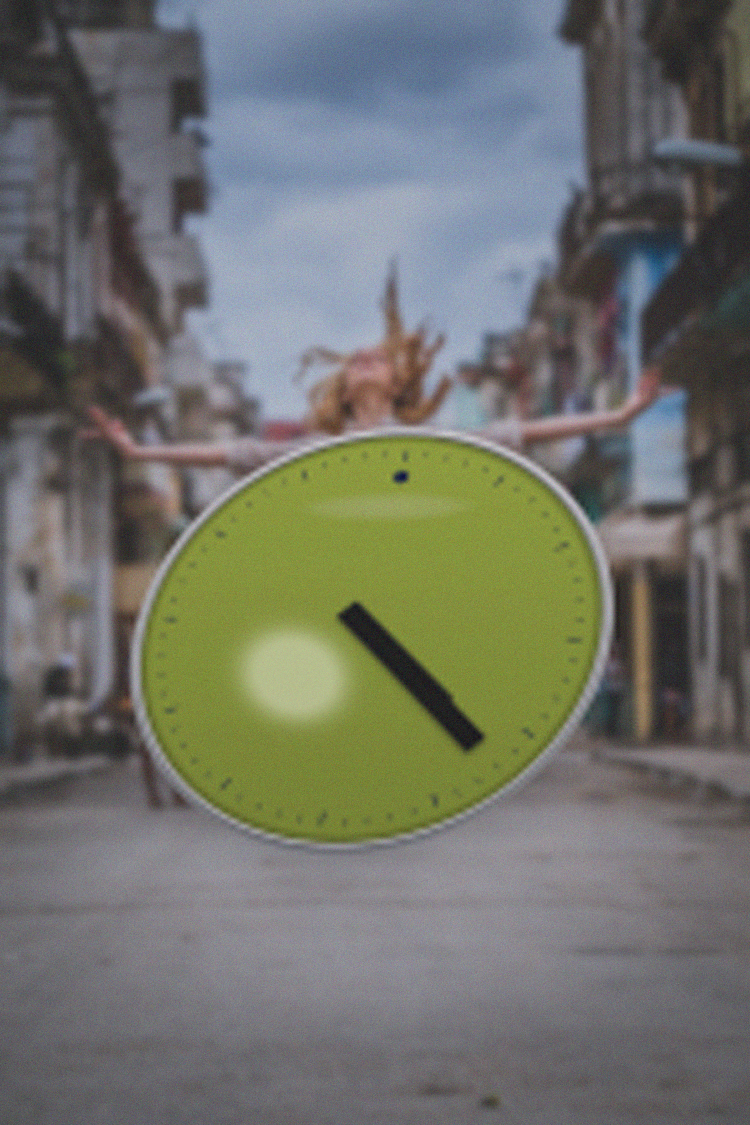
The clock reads 4.22
